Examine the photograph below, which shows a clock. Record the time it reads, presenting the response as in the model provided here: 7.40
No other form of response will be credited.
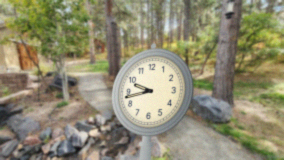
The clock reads 9.43
